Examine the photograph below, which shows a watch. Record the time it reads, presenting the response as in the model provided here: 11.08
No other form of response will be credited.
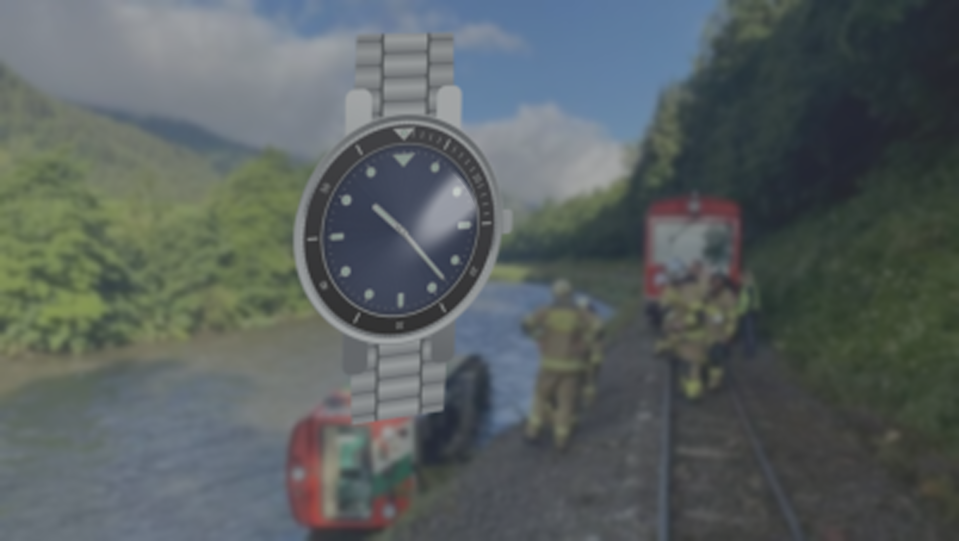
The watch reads 10.23
